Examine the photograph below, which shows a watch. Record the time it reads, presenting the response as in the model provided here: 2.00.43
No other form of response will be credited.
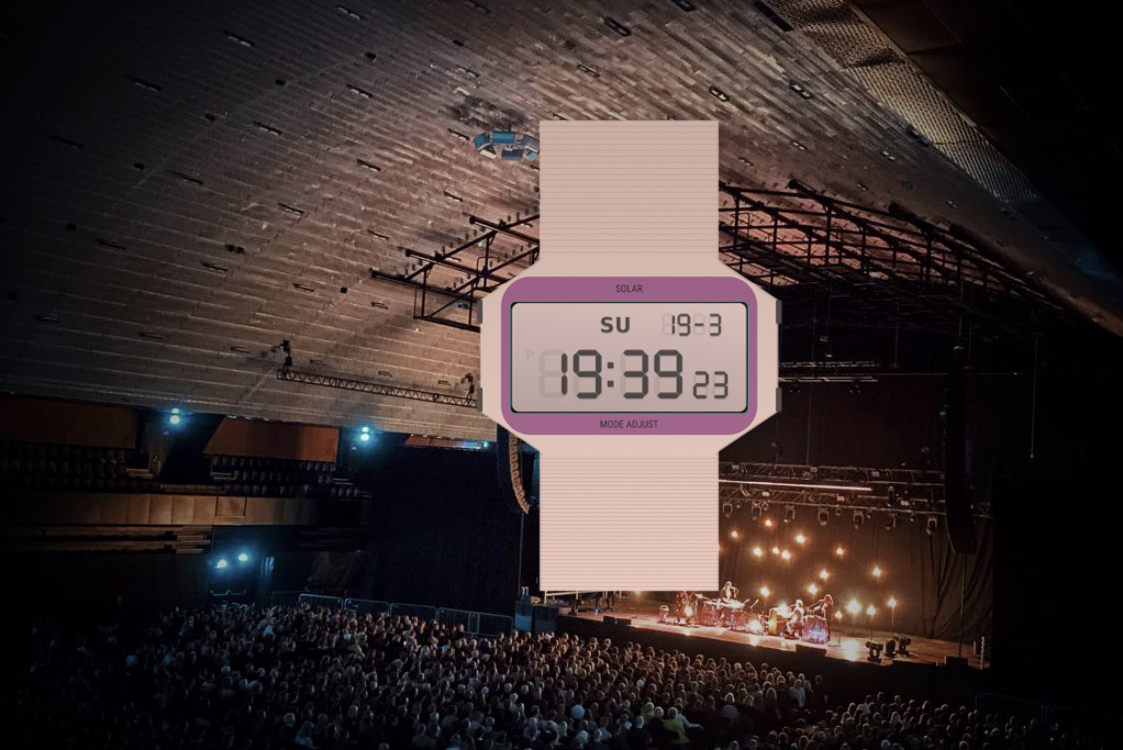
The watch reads 19.39.23
